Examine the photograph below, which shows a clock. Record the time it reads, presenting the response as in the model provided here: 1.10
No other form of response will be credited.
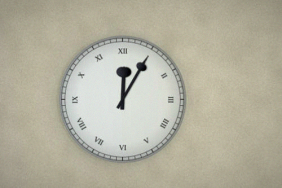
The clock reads 12.05
